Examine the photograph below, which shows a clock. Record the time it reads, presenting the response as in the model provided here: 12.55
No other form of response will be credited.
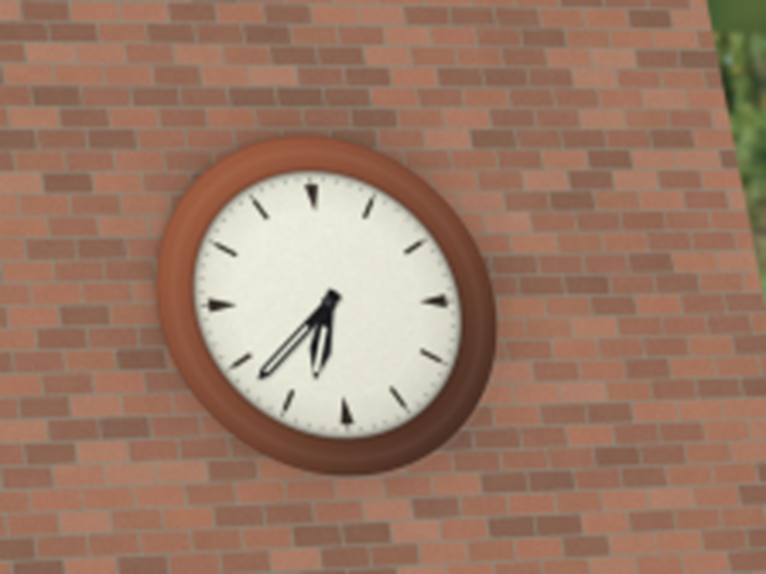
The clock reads 6.38
